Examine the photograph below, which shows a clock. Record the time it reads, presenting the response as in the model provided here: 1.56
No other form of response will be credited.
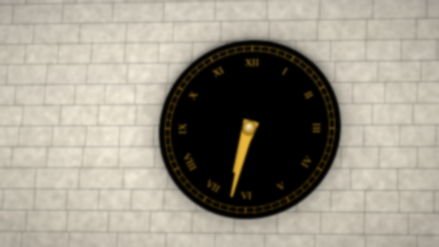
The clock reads 6.32
